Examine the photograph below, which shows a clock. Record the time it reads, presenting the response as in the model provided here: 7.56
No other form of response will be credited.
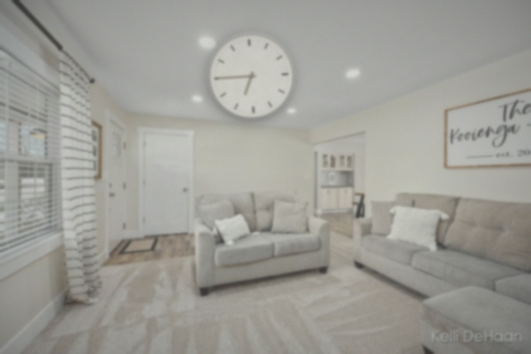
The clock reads 6.45
